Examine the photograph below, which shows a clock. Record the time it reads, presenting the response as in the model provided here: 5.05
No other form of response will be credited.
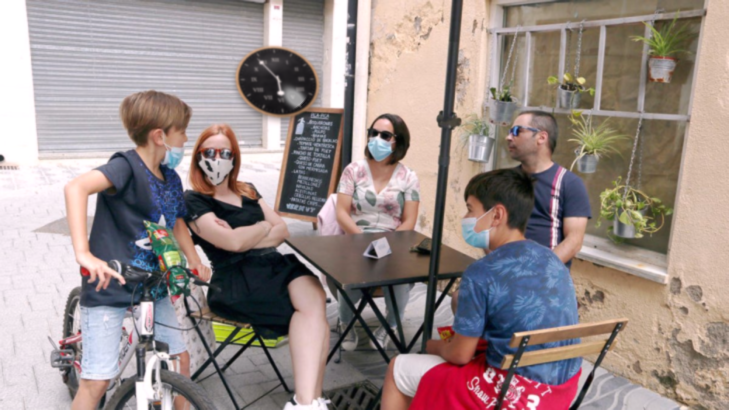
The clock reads 5.54
